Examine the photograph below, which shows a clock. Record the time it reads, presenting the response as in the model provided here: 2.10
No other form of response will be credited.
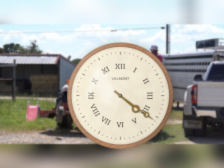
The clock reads 4.21
